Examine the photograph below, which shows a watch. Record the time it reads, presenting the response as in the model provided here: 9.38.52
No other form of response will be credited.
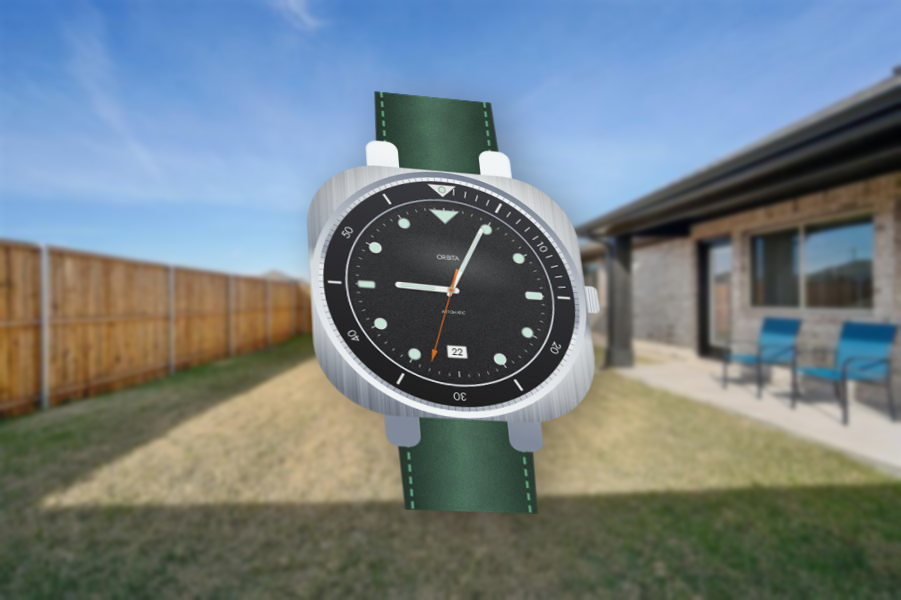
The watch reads 9.04.33
